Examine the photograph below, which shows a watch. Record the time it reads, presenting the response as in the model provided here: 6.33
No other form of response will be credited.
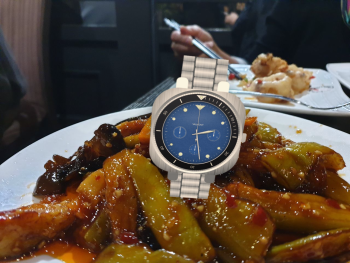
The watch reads 2.28
